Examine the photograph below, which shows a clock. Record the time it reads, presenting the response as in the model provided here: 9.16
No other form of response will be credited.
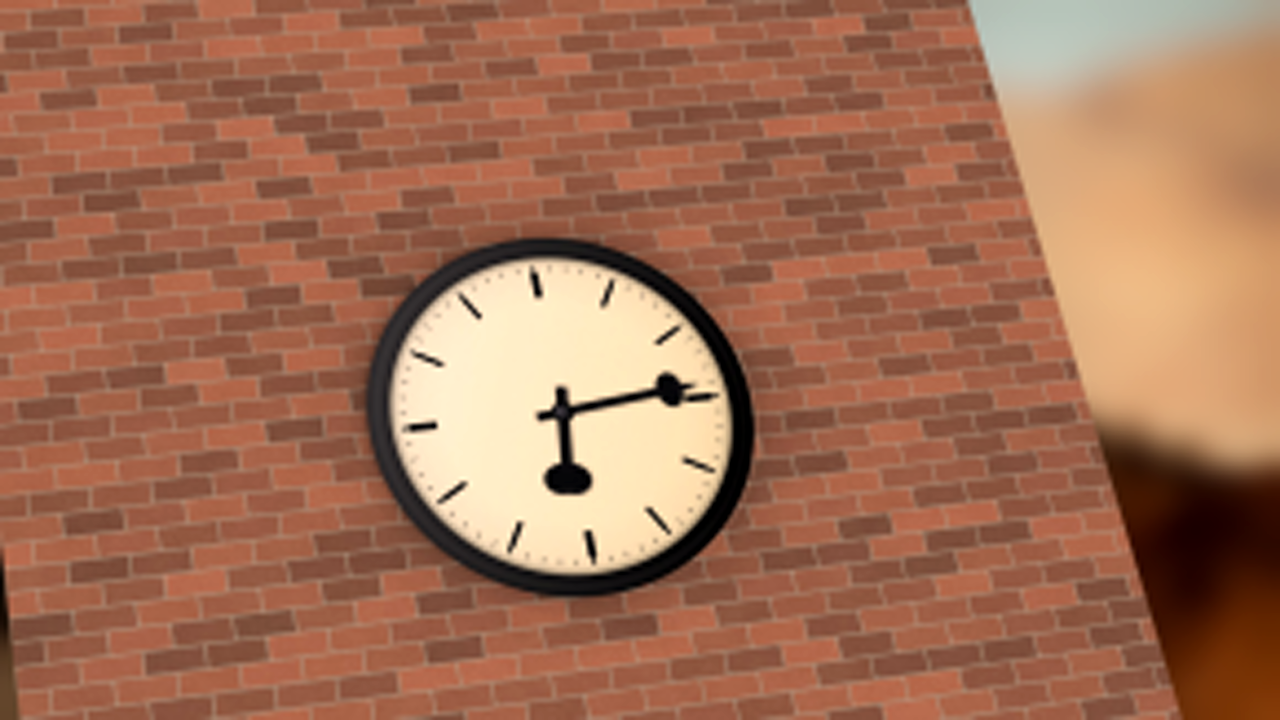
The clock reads 6.14
